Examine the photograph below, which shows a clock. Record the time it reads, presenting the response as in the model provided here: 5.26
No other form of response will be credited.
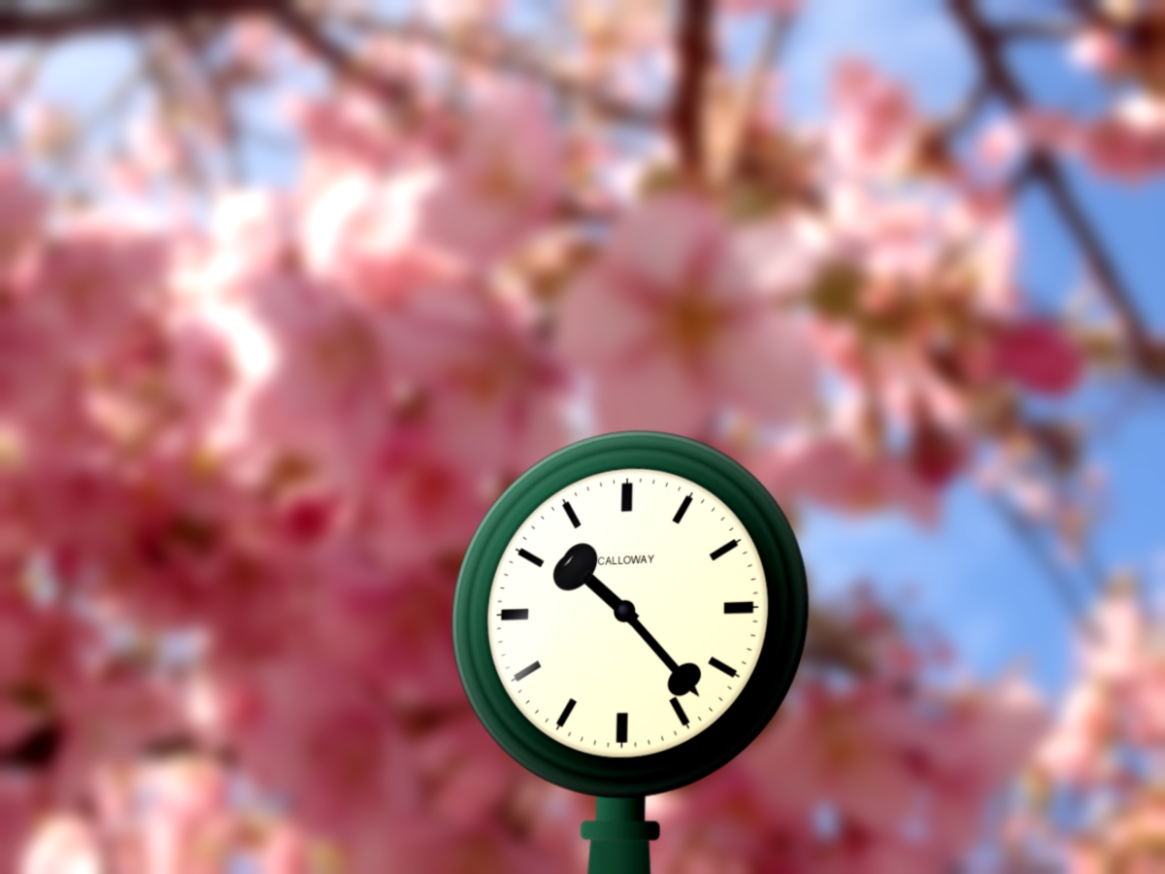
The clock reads 10.23
